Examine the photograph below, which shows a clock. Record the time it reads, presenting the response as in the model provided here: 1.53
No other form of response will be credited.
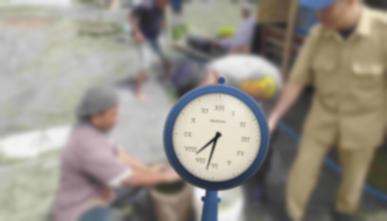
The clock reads 7.32
